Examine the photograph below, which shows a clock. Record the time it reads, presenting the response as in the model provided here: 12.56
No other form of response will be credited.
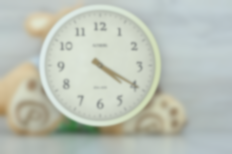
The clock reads 4.20
